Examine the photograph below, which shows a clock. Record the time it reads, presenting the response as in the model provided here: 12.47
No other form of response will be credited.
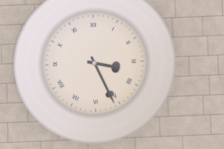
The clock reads 3.26
